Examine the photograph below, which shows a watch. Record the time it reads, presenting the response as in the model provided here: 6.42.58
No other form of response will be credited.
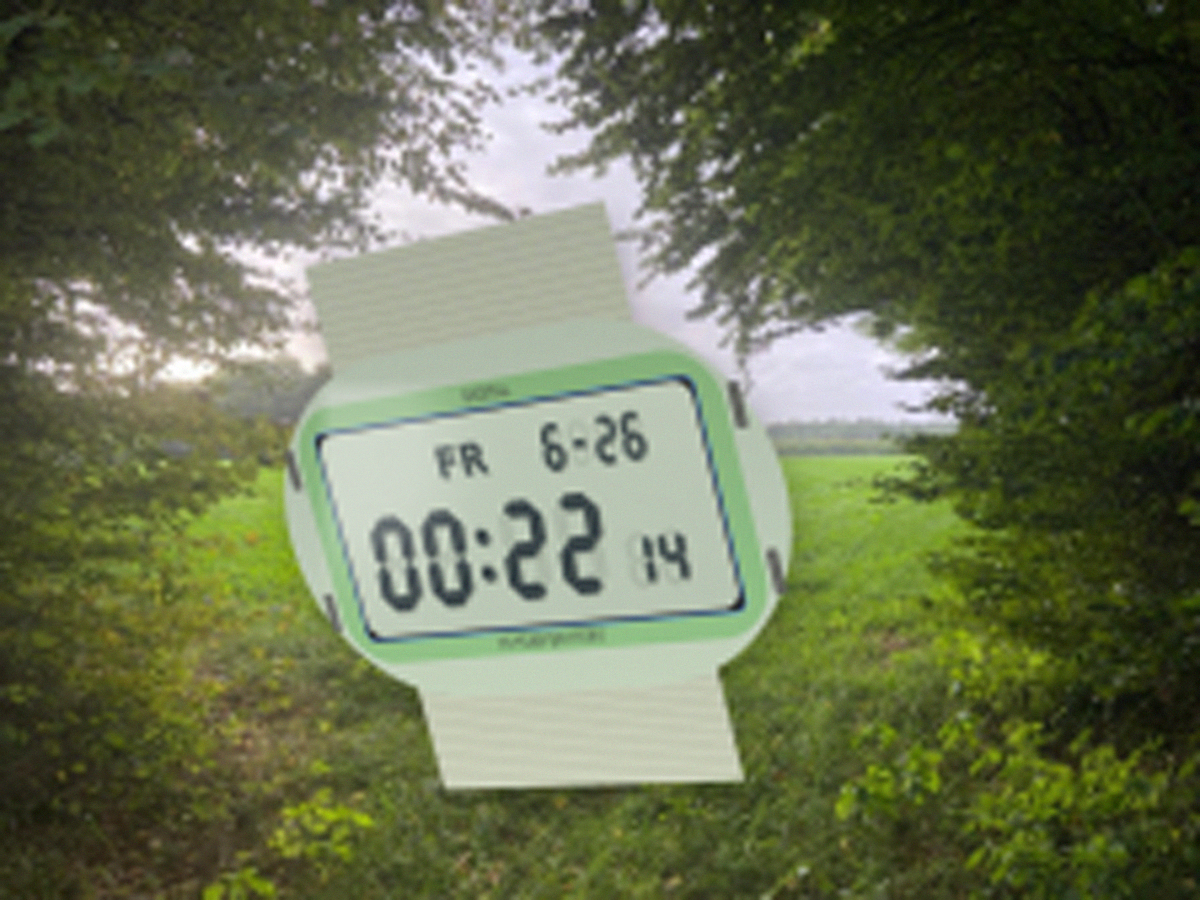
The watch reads 0.22.14
